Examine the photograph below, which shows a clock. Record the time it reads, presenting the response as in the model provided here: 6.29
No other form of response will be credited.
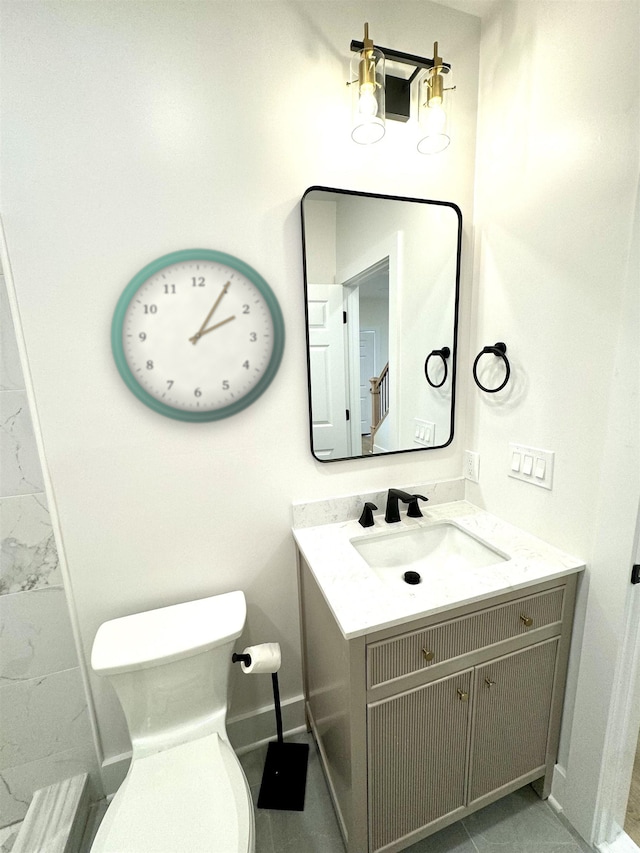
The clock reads 2.05
